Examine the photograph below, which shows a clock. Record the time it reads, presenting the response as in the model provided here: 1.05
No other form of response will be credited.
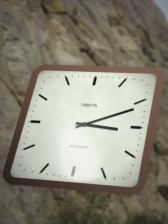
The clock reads 3.11
